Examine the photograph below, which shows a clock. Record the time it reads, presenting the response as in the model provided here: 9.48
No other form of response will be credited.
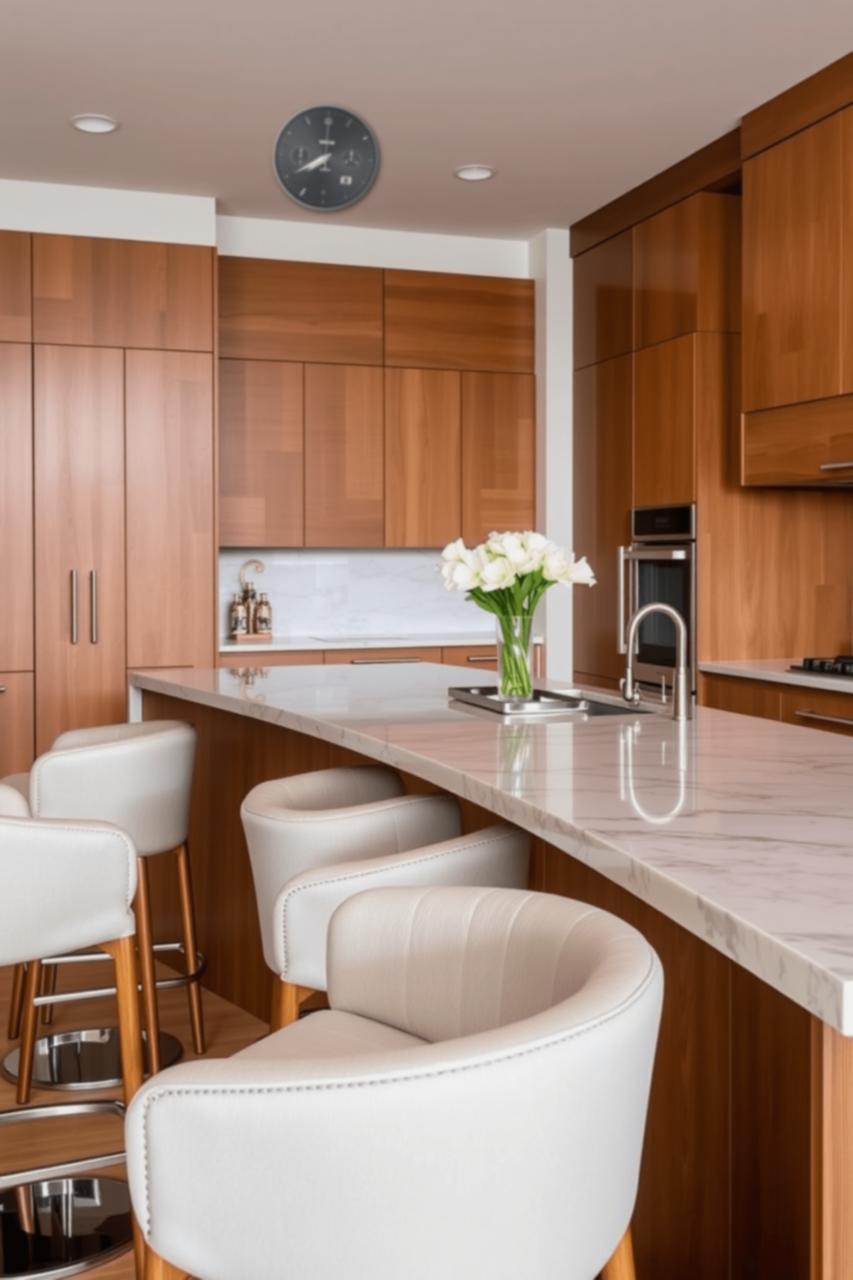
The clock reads 7.40
